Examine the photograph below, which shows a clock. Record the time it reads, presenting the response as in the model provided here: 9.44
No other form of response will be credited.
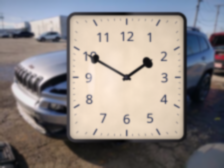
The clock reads 1.50
